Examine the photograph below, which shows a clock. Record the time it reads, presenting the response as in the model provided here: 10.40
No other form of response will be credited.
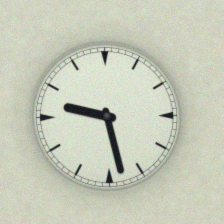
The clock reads 9.28
